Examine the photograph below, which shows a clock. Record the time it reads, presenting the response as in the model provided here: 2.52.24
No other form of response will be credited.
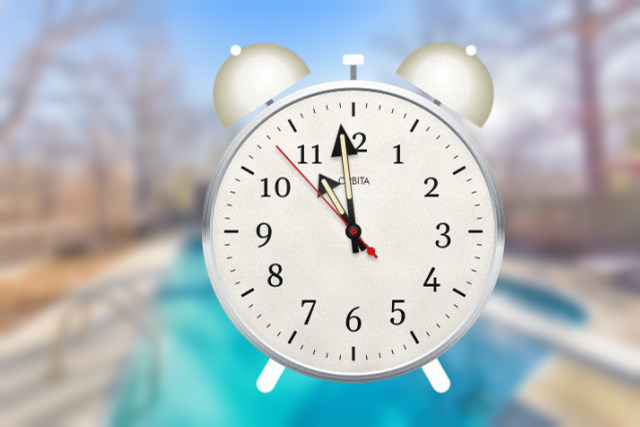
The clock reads 10.58.53
